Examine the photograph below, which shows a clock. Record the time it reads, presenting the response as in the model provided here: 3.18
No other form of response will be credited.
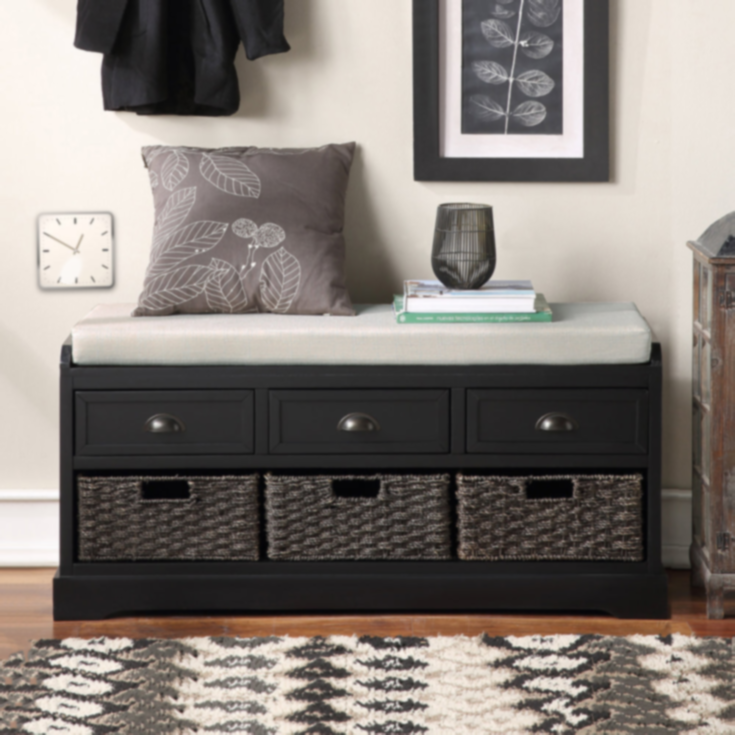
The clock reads 12.50
